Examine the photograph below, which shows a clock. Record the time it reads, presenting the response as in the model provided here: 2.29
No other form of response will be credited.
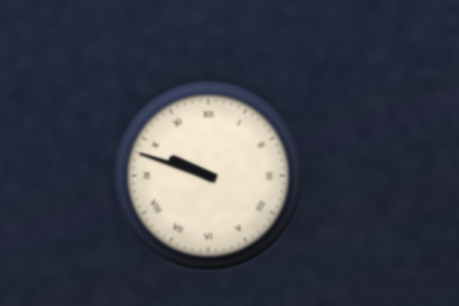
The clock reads 9.48
